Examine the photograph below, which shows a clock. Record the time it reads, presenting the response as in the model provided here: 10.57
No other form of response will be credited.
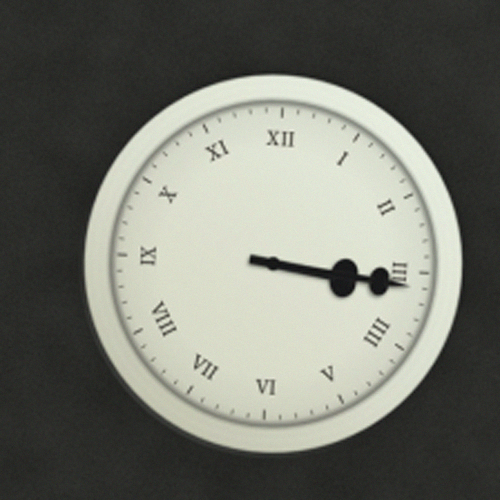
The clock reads 3.16
